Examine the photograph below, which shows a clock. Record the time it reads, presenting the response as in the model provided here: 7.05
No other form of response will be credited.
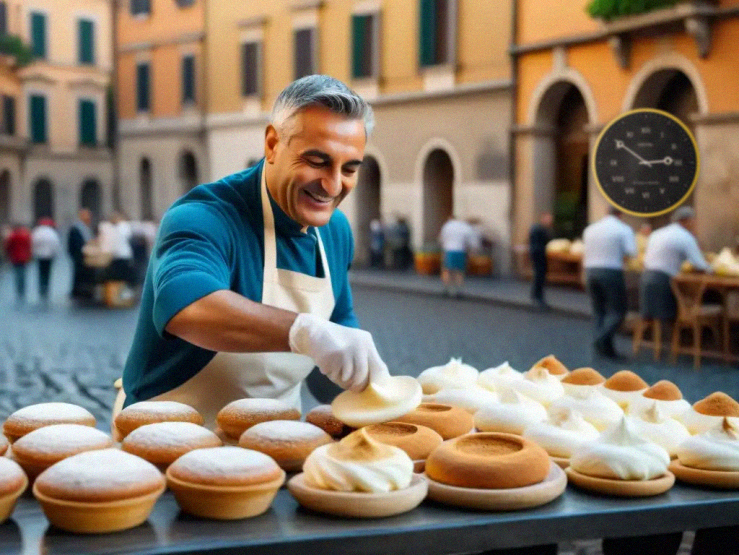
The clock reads 2.51
